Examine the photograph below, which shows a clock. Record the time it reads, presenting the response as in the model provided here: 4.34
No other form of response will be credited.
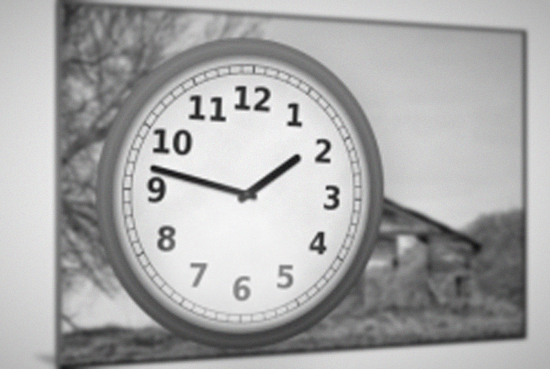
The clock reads 1.47
